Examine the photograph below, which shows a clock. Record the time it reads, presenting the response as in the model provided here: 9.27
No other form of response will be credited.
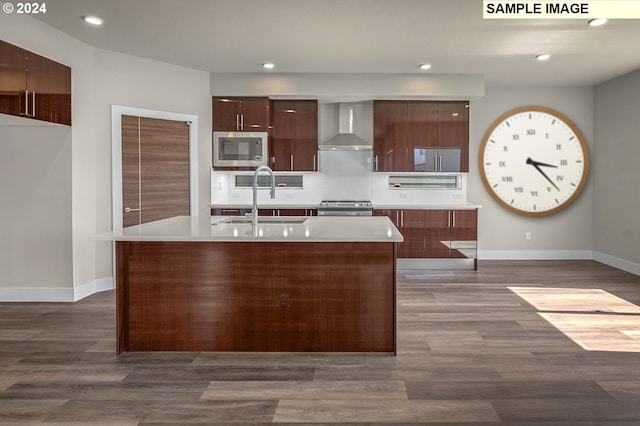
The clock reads 3.23
